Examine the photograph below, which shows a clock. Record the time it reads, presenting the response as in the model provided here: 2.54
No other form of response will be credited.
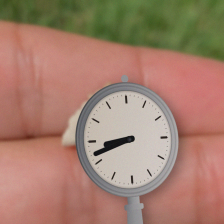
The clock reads 8.42
